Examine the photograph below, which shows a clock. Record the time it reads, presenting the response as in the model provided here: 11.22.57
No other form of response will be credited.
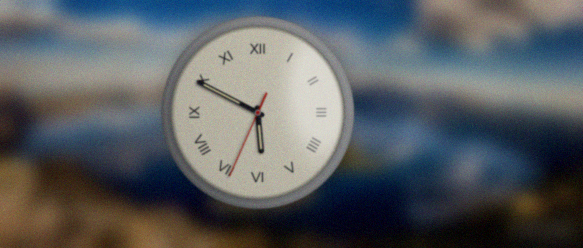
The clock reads 5.49.34
